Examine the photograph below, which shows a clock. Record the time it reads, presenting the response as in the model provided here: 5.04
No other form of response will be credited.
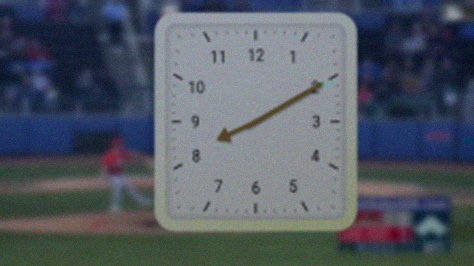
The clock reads 8.10
